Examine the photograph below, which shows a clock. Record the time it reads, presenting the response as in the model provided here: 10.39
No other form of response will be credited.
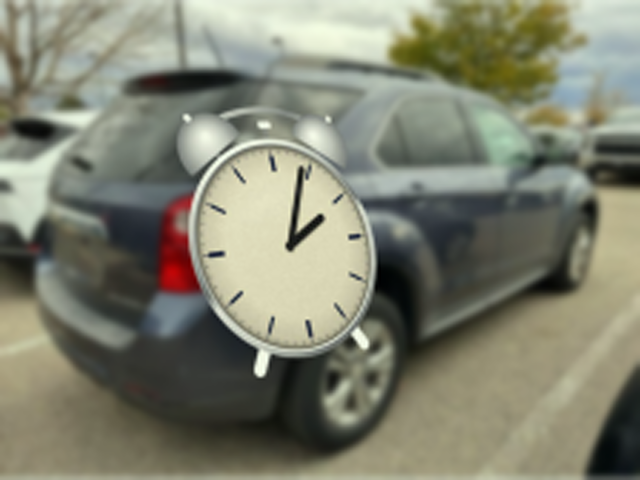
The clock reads 2.04
